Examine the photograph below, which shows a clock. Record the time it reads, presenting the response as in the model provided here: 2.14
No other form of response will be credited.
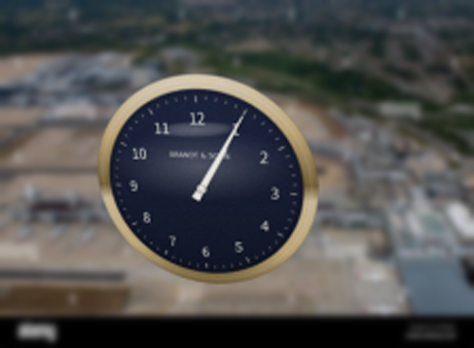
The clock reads 1.05
